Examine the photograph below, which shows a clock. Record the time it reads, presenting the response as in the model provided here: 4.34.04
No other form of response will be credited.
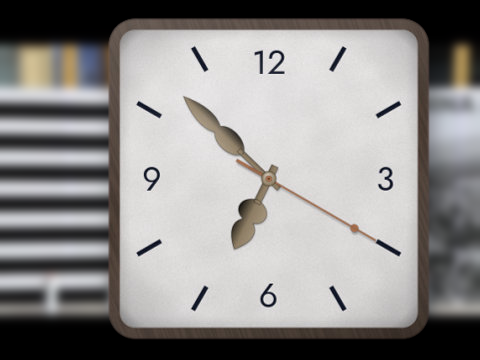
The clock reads 6.52.20
